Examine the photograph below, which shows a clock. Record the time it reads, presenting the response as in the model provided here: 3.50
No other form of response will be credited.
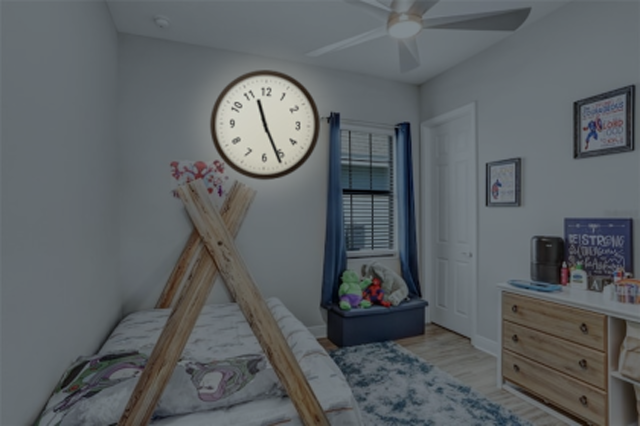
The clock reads 11.26
